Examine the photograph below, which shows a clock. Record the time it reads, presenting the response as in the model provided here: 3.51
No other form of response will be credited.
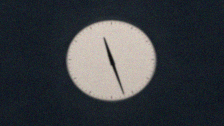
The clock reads 11.27
